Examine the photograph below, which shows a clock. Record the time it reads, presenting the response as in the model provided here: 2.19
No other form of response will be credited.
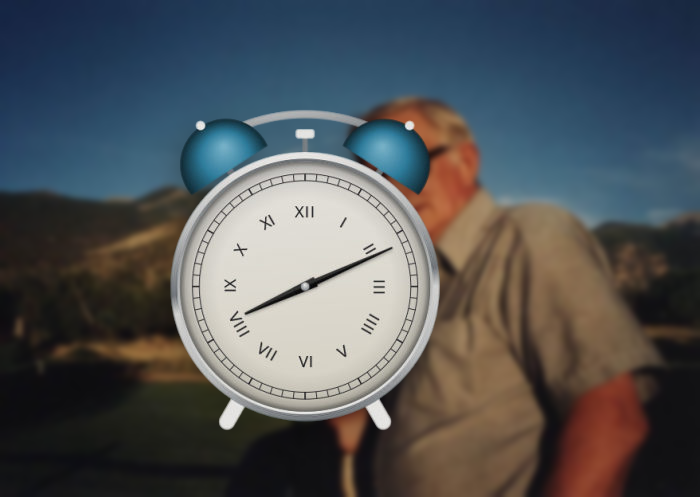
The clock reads 8.11
